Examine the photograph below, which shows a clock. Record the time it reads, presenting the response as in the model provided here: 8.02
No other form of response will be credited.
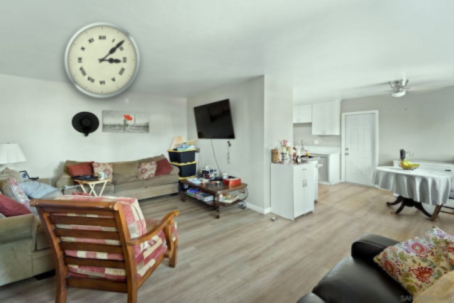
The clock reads 3.08
